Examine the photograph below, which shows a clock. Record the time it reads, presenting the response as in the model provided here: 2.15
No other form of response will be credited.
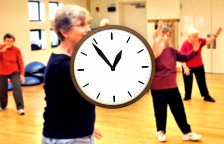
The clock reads 12.54
